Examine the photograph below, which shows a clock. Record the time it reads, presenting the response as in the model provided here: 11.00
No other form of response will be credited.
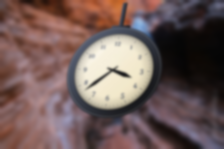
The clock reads 3.38
